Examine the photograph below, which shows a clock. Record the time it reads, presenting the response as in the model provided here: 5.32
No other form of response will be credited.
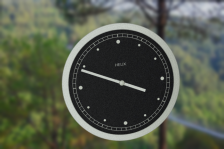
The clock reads 3.49
